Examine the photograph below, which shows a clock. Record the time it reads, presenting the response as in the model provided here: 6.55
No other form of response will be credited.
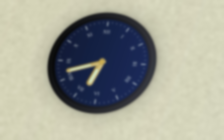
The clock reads 6.42
